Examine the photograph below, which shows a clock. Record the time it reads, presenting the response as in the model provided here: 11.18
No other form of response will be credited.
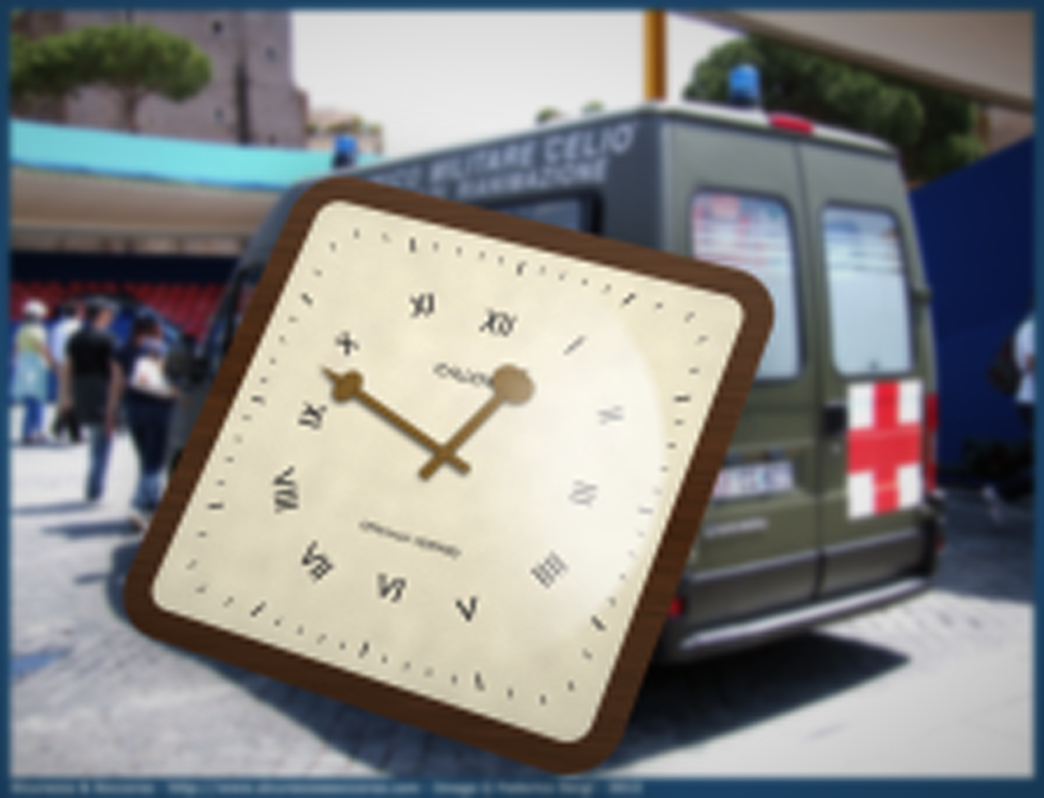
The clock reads 12.48
